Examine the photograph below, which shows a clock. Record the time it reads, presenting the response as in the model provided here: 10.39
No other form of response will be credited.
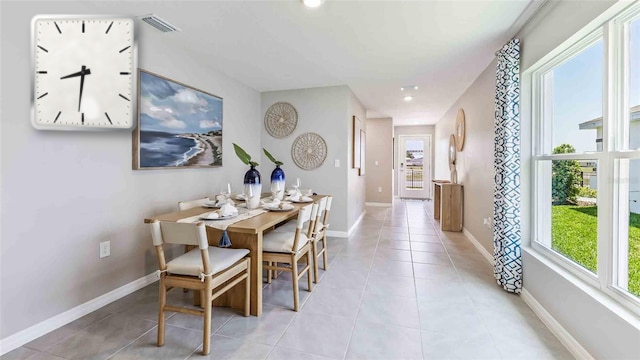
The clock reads 8.31
